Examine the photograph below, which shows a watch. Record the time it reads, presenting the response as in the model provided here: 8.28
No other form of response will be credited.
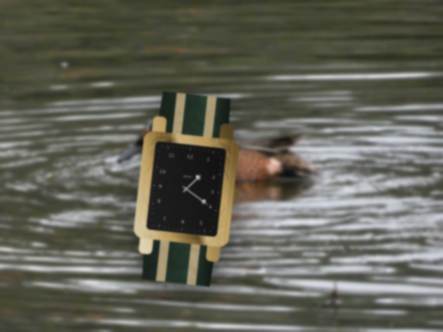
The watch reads 1.20
